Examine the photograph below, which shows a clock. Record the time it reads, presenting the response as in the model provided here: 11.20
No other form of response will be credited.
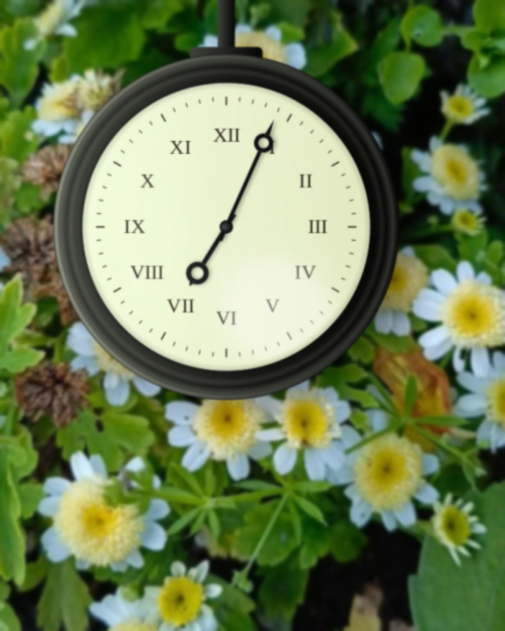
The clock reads 7.04
